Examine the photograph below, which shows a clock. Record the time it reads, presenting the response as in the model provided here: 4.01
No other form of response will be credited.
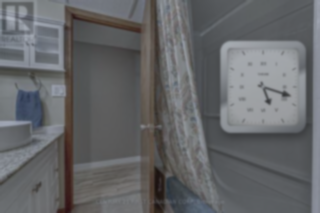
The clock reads 5.18
